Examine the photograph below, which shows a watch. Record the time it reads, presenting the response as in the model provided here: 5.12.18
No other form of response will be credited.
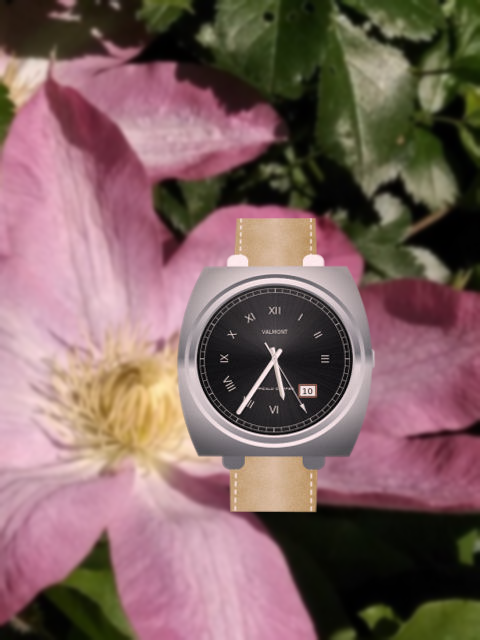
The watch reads 5.35.25
